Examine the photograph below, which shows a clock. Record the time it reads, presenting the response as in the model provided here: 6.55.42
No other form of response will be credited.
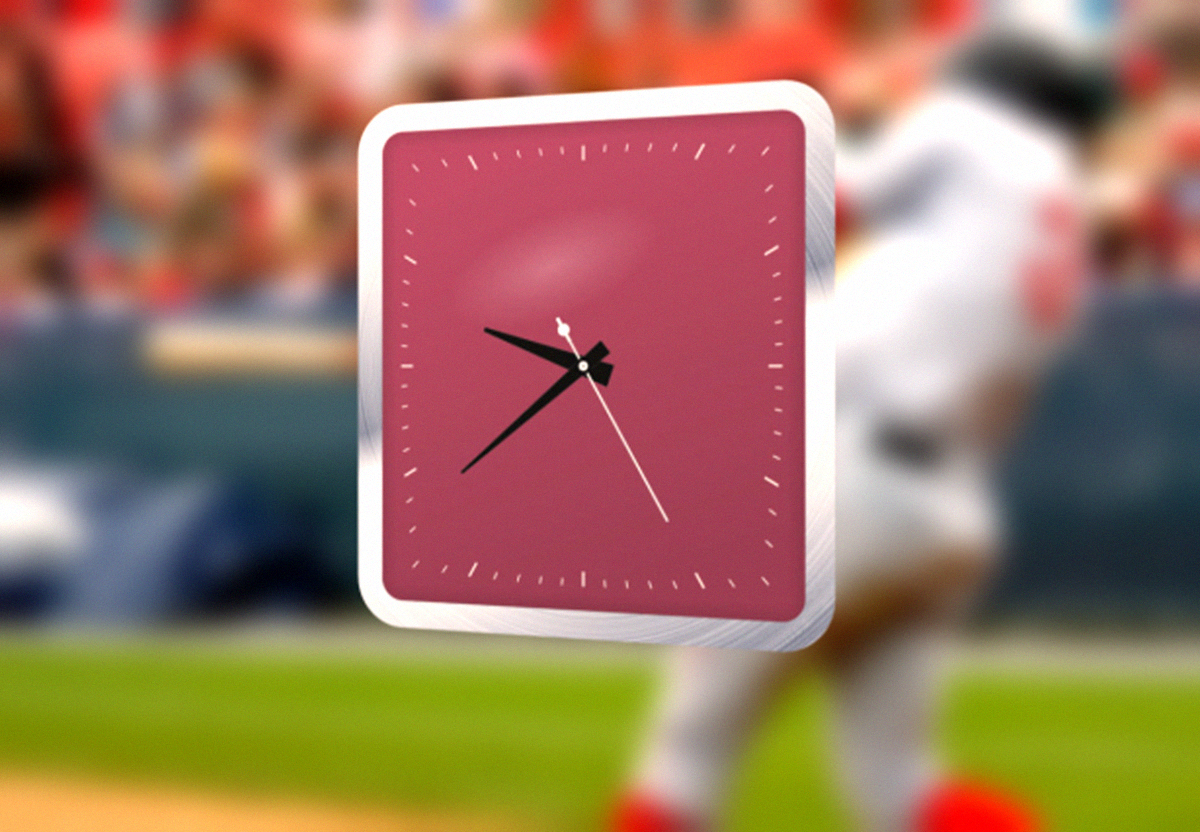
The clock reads 9.38.25
